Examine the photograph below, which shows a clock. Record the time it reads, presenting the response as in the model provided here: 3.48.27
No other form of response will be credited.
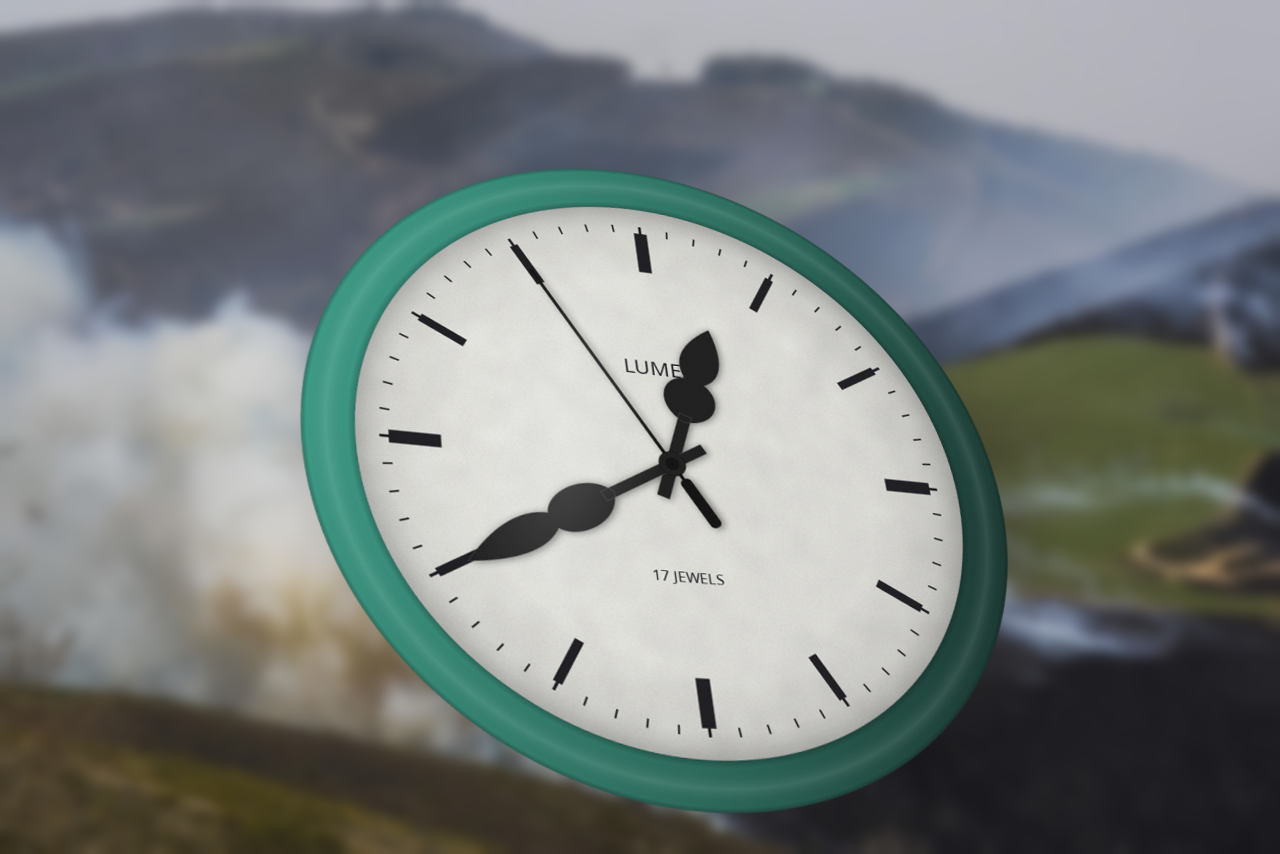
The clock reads 12.39.55
